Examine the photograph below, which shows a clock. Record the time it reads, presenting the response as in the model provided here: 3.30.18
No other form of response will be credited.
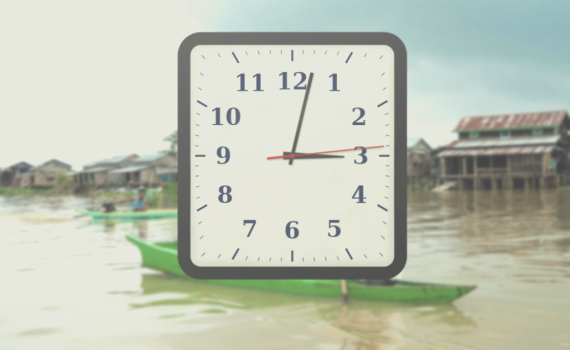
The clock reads 3.02.14
